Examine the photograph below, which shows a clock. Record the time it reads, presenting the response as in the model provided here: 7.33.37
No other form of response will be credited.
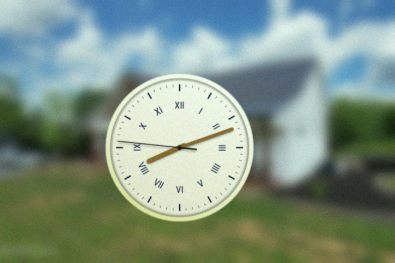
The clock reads 8.11.46
